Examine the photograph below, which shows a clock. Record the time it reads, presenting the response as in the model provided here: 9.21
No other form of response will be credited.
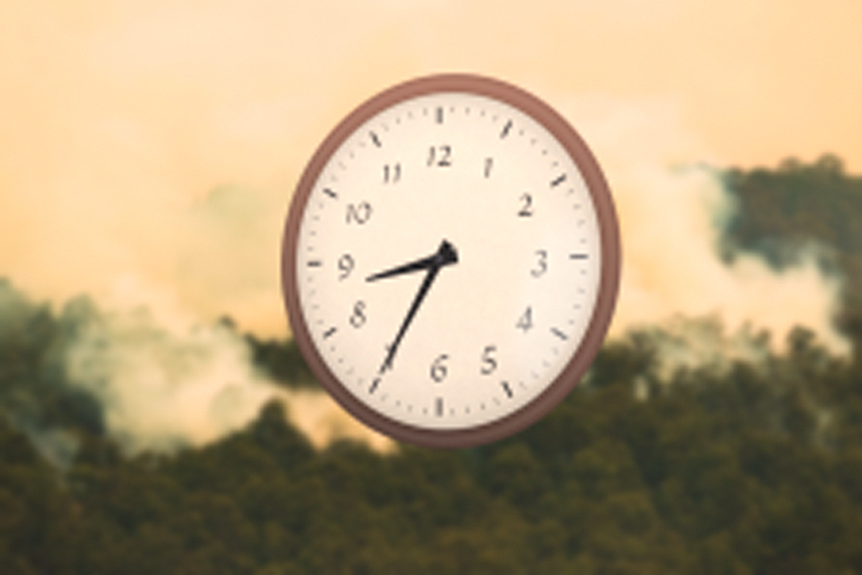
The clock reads 8.35
